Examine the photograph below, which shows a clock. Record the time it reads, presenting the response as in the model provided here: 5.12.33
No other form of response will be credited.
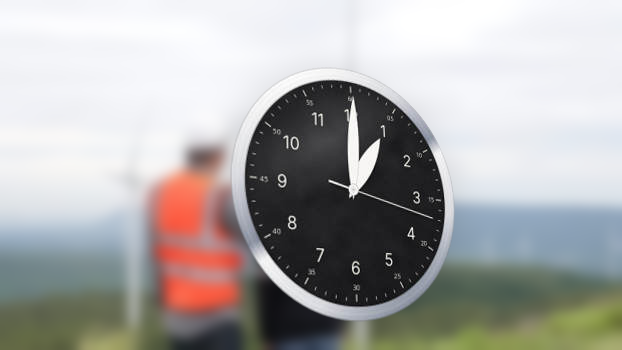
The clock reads 1.00.17
